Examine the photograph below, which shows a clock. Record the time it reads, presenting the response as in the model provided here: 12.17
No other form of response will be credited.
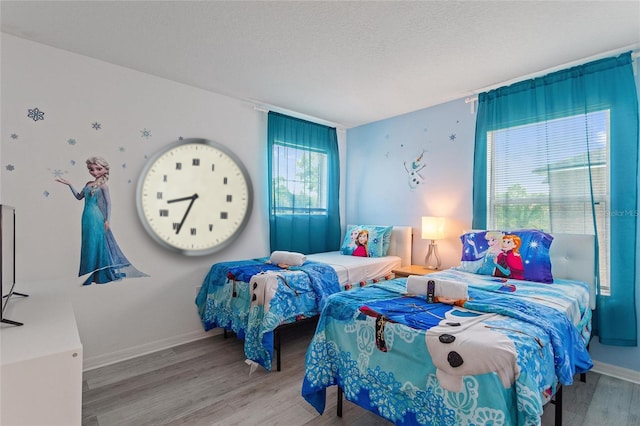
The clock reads 8.34
